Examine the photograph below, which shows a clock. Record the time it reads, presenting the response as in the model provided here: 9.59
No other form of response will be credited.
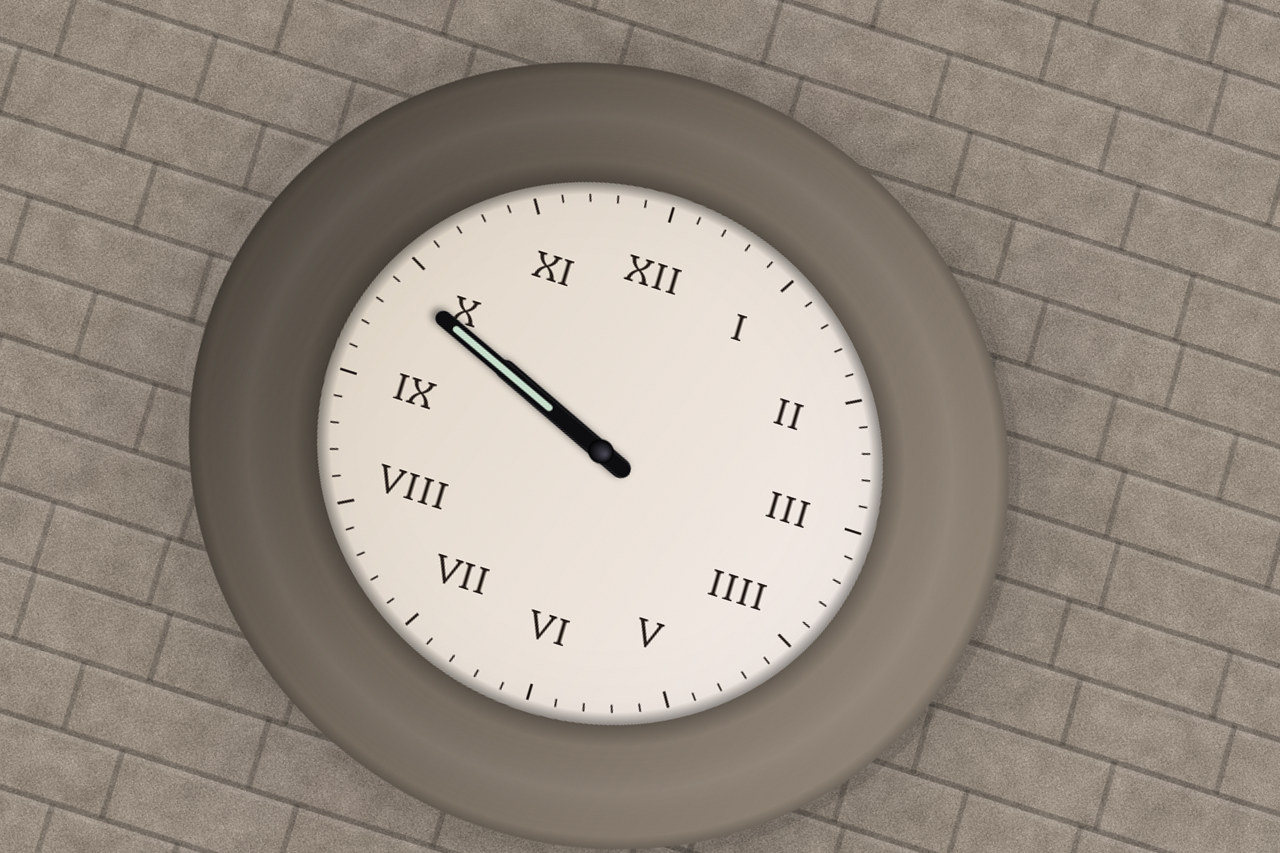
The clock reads 9.49
